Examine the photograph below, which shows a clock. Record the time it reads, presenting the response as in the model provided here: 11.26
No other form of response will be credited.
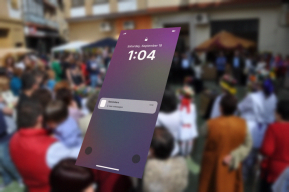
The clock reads 1.04
